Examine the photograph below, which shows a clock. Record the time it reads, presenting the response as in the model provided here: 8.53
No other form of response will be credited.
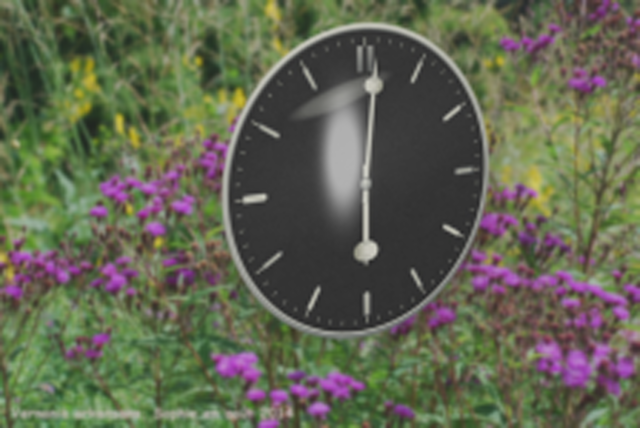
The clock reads 6.01
